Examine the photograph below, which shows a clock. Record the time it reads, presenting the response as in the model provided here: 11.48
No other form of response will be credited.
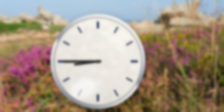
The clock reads 8.45
